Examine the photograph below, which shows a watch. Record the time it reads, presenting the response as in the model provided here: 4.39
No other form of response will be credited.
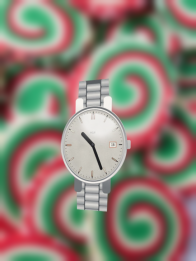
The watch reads 10.26
